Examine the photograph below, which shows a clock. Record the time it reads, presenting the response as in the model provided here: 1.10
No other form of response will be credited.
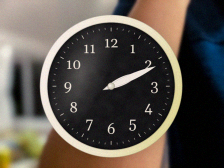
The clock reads 2.11
